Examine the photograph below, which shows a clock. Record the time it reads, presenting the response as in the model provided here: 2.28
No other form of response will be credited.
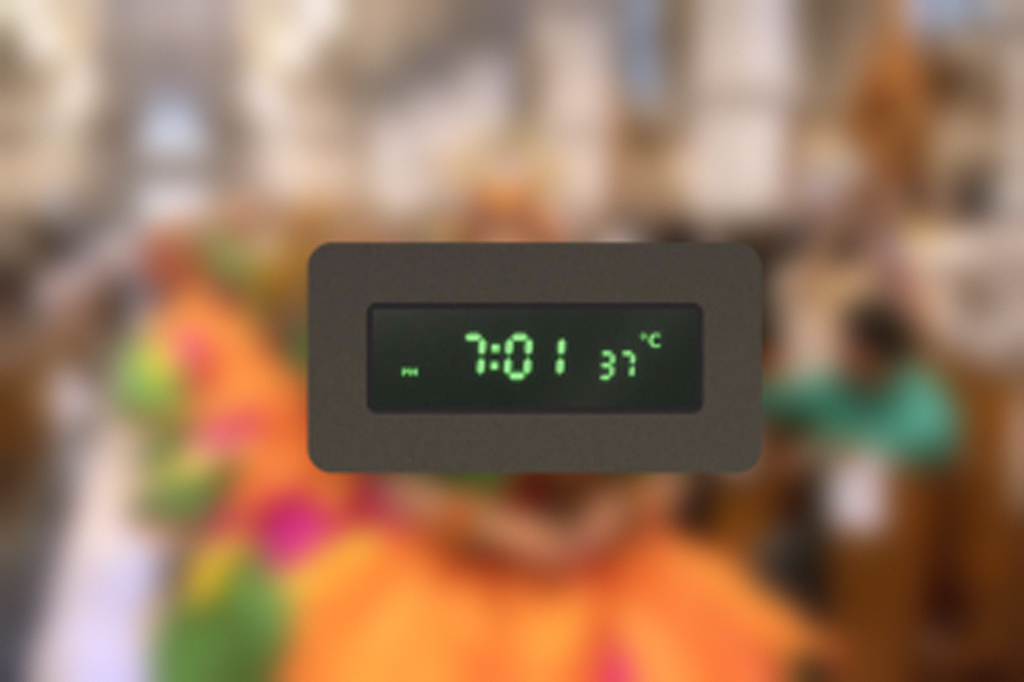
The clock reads 7.01
